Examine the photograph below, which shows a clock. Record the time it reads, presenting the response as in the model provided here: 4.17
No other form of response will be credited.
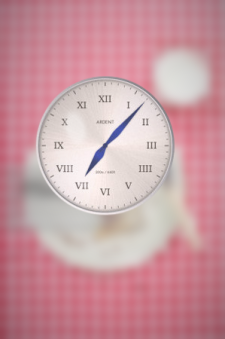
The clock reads 7.07
